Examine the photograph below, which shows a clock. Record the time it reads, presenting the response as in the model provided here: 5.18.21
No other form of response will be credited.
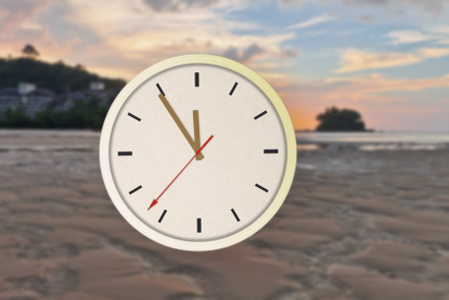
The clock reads 11.54.37
